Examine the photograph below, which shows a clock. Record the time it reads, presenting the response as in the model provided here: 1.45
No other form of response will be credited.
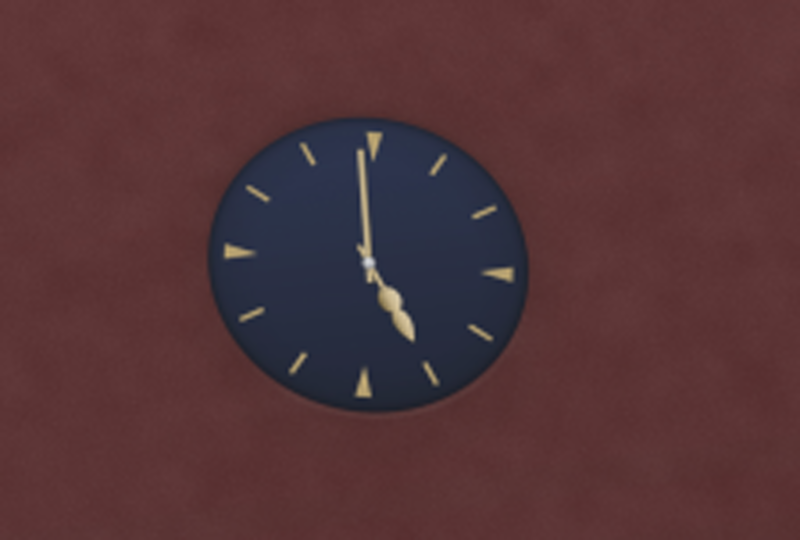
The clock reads 4.59
